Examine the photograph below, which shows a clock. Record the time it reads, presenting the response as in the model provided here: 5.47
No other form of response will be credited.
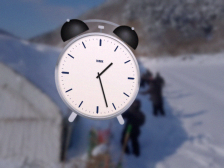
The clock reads 1.27
